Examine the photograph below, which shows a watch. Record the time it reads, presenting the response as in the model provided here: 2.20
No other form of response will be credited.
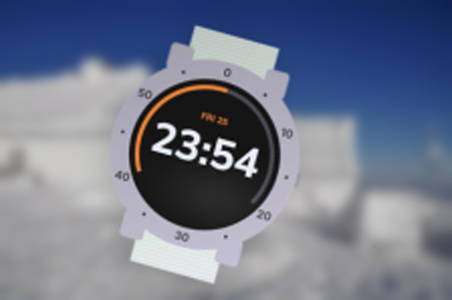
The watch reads 23.54
